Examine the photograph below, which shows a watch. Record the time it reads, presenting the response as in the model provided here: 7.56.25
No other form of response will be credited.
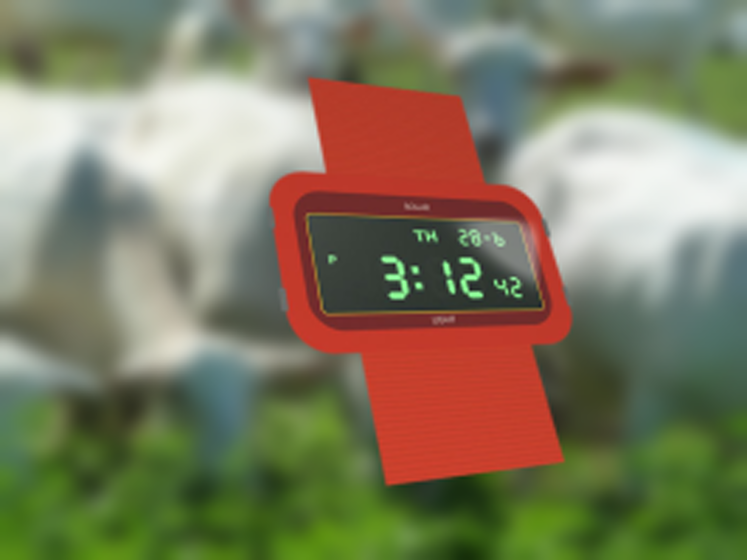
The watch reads 3.12.42
